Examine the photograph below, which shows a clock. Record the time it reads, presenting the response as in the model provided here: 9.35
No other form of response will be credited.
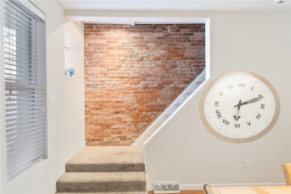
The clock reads 6.11
